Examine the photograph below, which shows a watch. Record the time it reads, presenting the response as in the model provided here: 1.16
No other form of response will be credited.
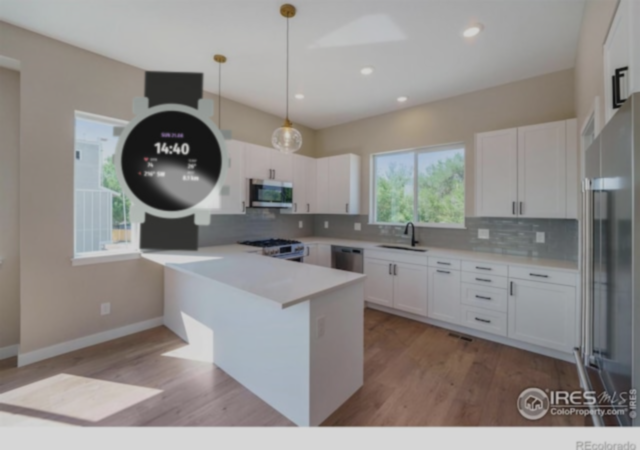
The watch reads 14.40
